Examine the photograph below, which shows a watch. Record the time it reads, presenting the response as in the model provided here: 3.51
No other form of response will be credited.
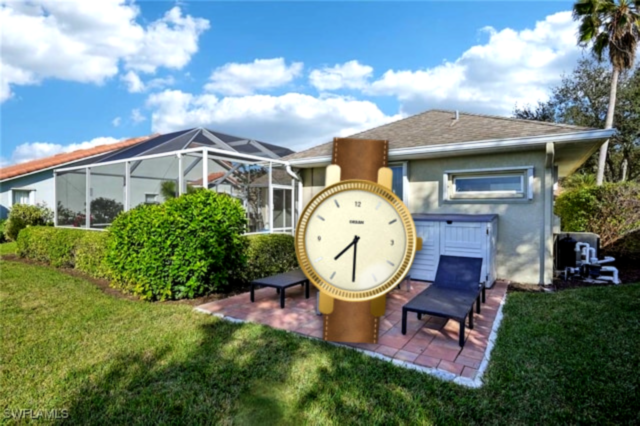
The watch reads 7.30
